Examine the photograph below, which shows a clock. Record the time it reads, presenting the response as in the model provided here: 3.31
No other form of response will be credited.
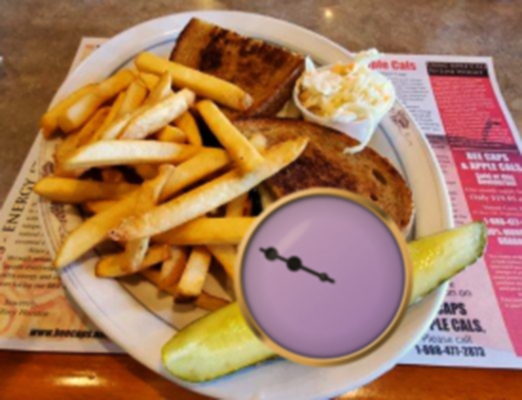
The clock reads 9.49
